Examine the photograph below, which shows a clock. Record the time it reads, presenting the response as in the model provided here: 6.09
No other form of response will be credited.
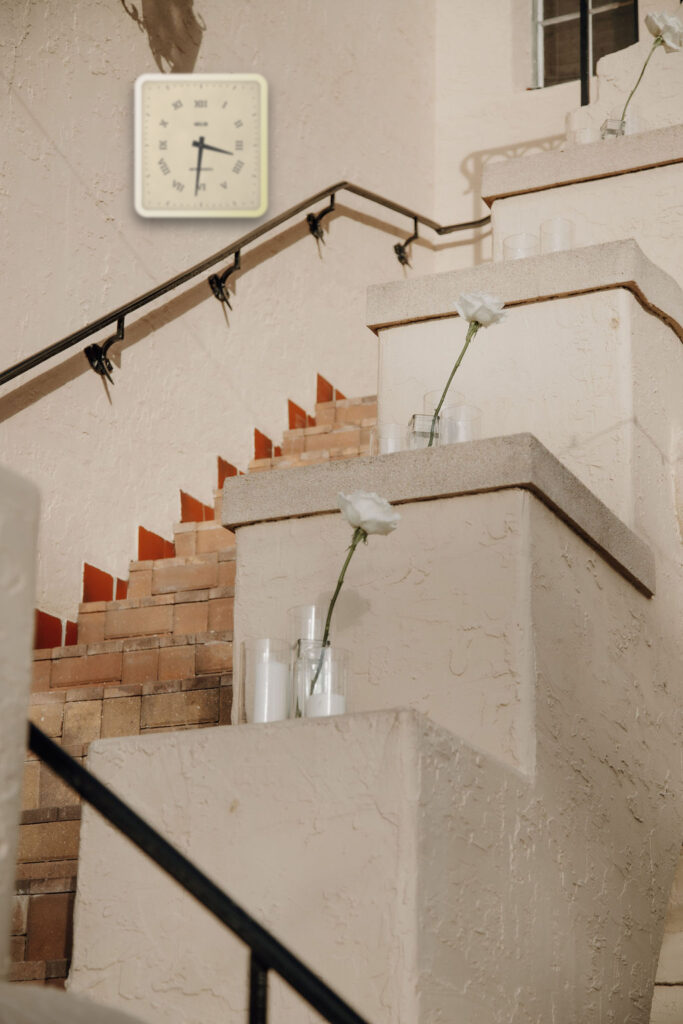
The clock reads 3.31
